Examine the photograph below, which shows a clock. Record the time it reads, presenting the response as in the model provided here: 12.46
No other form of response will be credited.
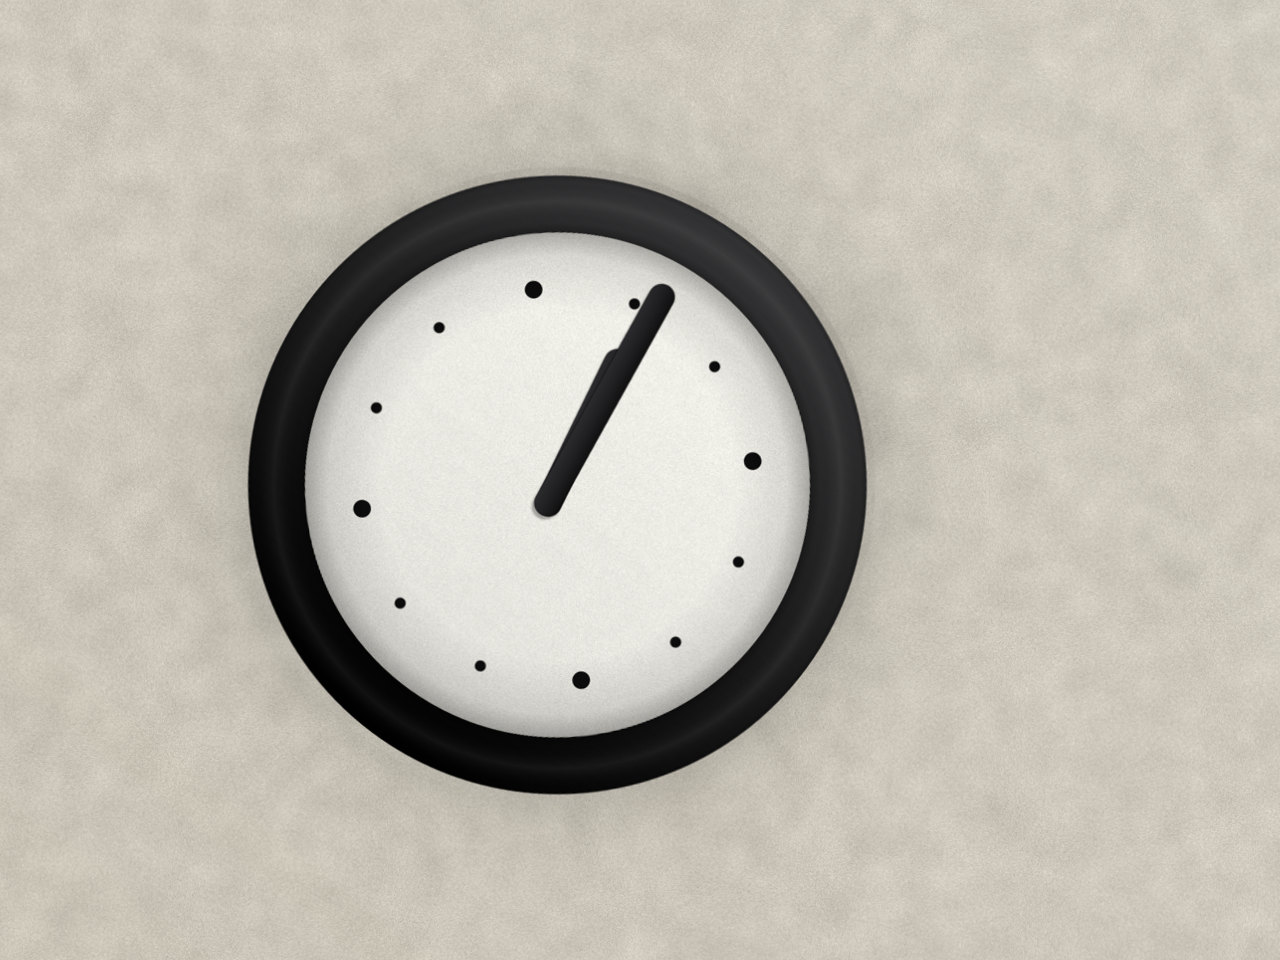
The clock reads 1.06
